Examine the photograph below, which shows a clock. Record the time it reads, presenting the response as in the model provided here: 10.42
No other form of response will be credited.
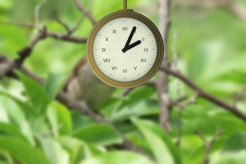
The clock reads 2.04
